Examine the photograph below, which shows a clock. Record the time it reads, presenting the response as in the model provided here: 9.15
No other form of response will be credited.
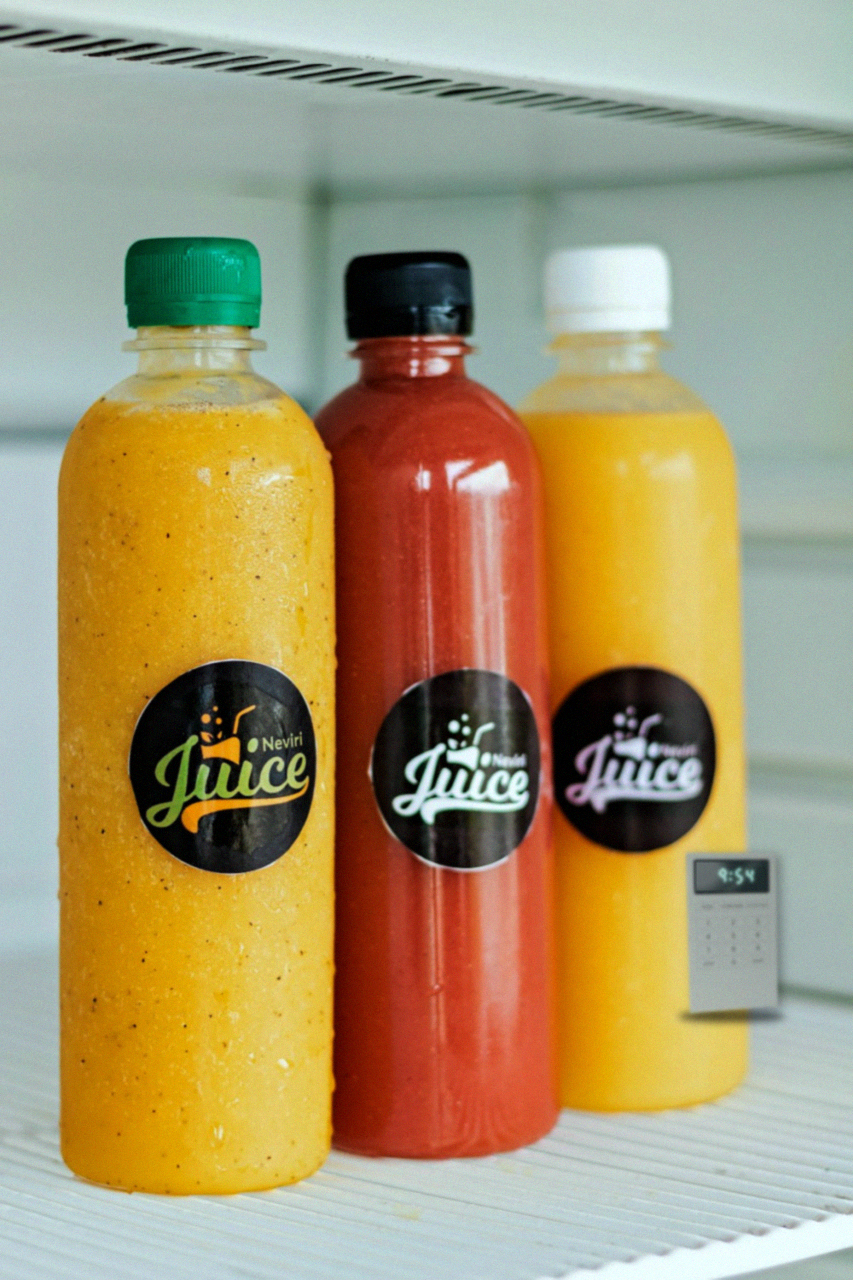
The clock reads 9.54
